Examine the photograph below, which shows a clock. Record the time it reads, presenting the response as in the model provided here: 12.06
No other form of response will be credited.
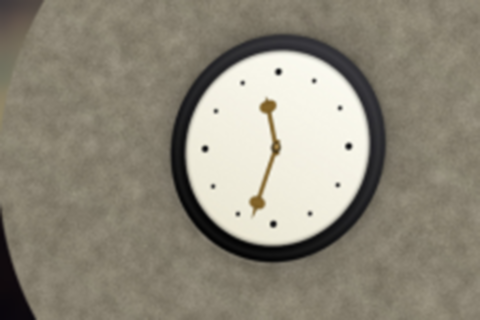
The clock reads 11.33
